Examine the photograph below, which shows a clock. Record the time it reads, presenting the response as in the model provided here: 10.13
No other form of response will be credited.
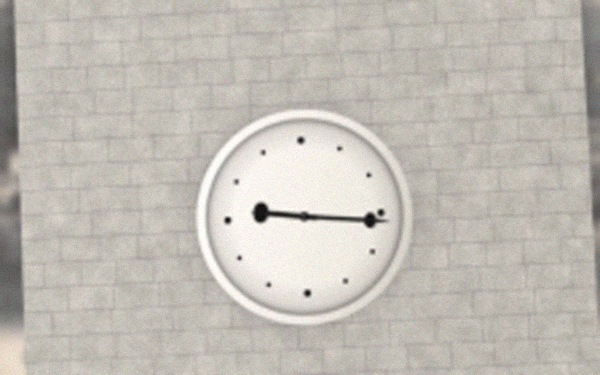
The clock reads 9.16
